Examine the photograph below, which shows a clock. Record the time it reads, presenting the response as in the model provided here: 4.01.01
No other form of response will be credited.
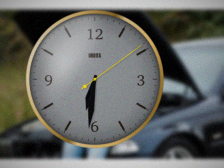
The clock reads 6.31.09
